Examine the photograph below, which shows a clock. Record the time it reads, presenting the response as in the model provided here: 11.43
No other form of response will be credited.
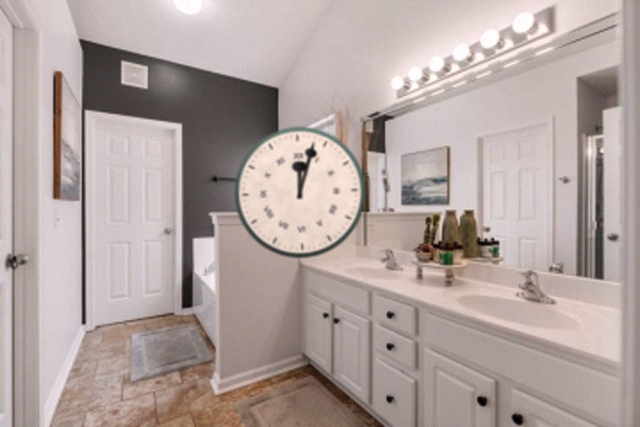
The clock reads 12.03
